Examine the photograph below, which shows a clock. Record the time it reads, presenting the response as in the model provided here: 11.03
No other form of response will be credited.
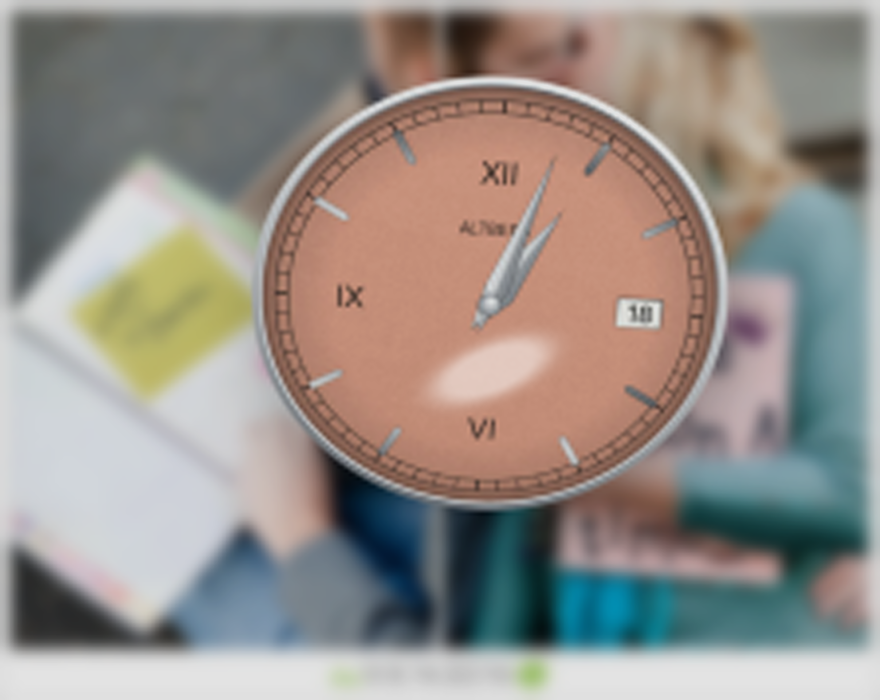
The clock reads 1.03
